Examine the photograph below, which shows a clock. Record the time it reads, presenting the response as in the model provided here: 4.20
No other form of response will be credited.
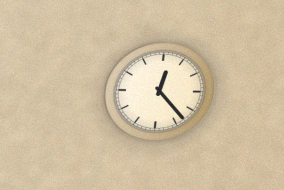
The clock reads 12.23
